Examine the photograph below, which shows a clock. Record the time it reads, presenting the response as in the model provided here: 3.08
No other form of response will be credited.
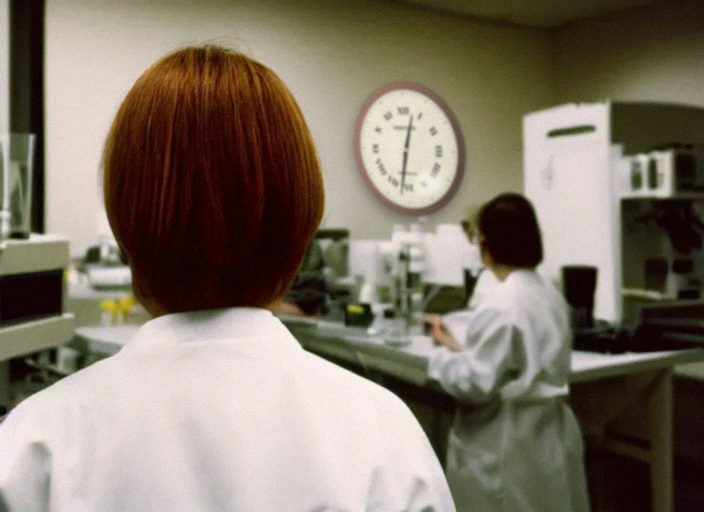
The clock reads 12.32
